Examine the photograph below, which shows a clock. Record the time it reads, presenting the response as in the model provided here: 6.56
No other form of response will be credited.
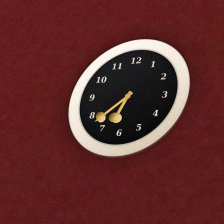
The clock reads 6.38
